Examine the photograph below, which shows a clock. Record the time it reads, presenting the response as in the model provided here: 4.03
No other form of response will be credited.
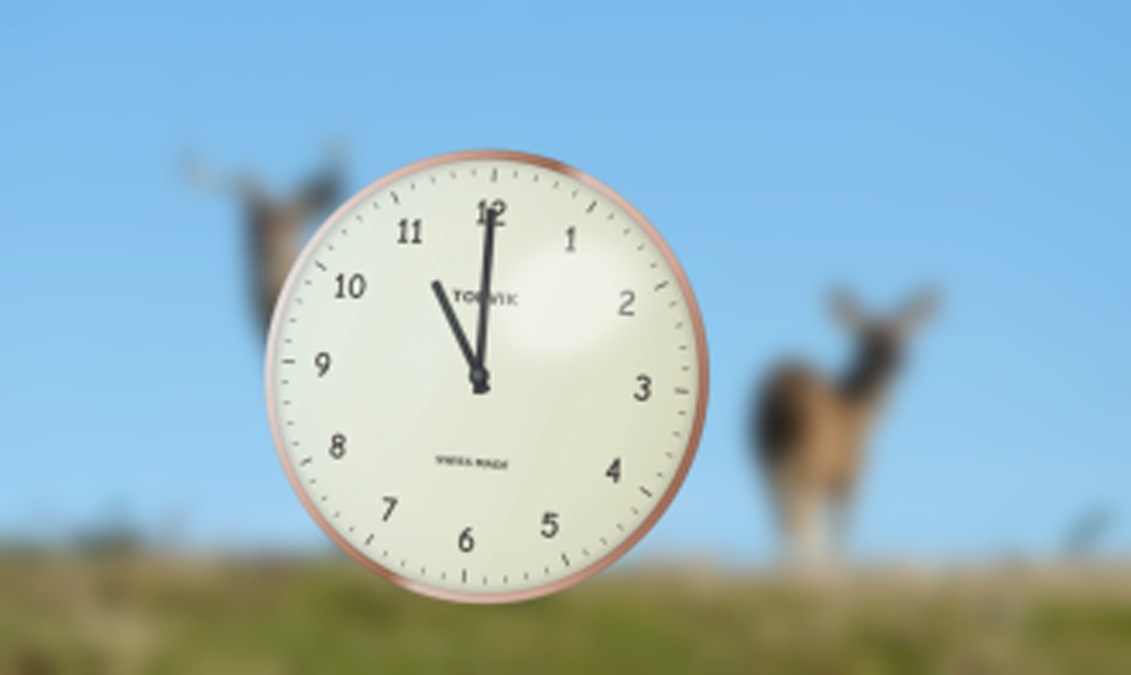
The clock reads 11.00
